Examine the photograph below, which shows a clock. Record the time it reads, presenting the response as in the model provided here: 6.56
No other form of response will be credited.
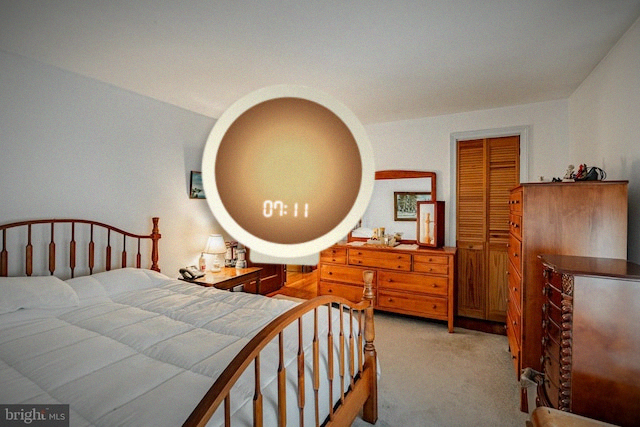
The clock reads 7.11
